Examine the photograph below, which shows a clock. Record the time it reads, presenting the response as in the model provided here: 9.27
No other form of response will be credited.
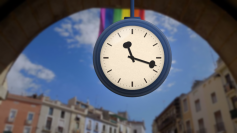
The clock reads 11.18
